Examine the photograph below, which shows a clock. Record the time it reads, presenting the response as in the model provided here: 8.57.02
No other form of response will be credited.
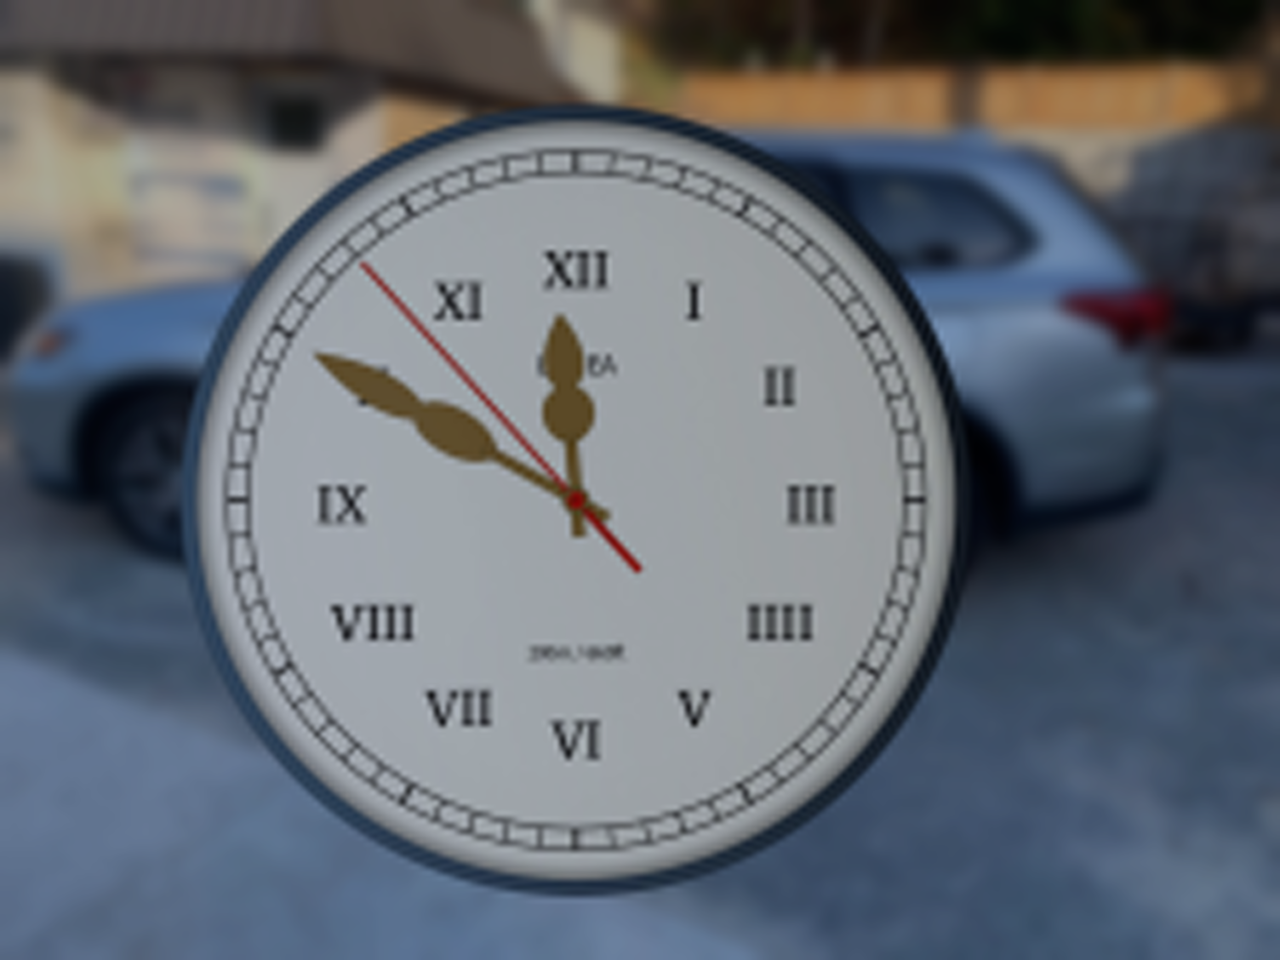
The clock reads 11.49.53
